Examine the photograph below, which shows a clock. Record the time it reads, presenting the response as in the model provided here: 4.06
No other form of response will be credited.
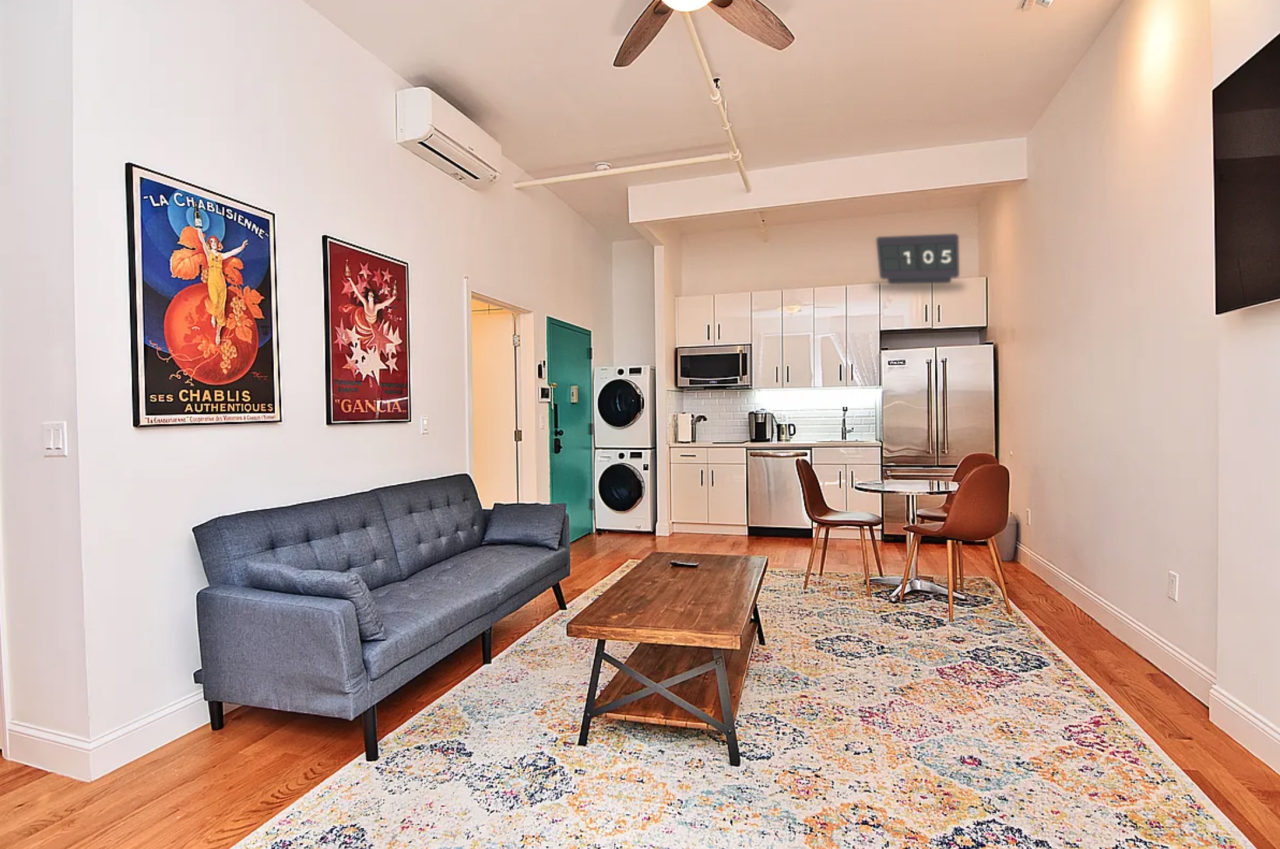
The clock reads 1.05
